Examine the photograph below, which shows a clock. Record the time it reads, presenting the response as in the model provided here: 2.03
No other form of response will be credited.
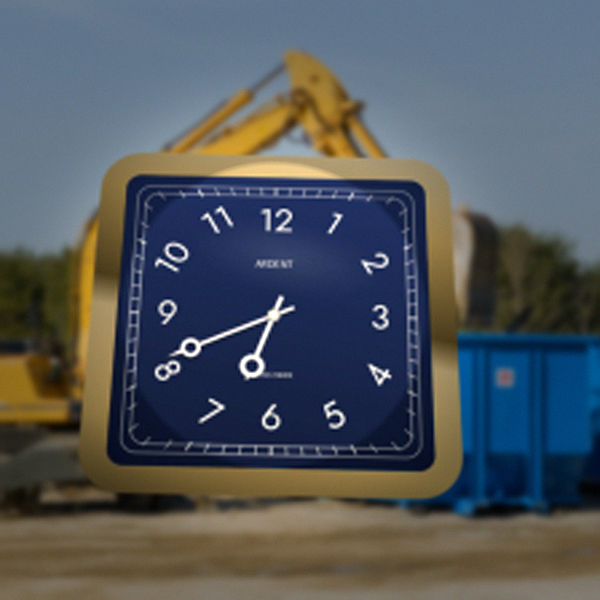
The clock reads 6.41
